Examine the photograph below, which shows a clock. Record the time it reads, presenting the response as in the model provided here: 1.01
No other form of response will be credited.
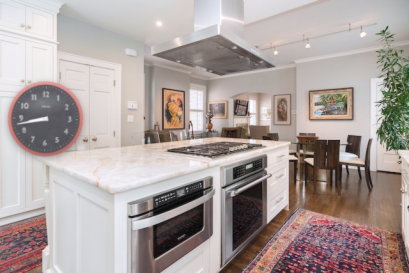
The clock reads 8.43
